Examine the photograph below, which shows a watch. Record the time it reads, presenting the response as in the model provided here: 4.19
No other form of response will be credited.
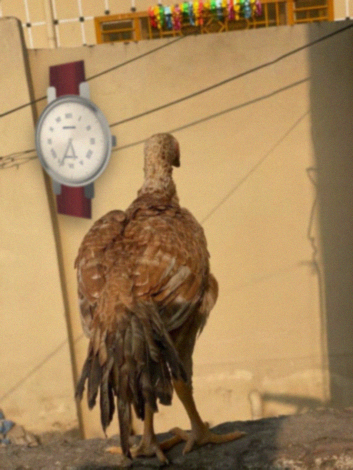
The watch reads 5.35
